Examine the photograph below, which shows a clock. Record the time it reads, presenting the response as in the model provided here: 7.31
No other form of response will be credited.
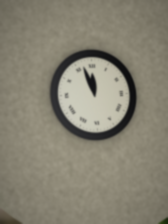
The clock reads 11.57
